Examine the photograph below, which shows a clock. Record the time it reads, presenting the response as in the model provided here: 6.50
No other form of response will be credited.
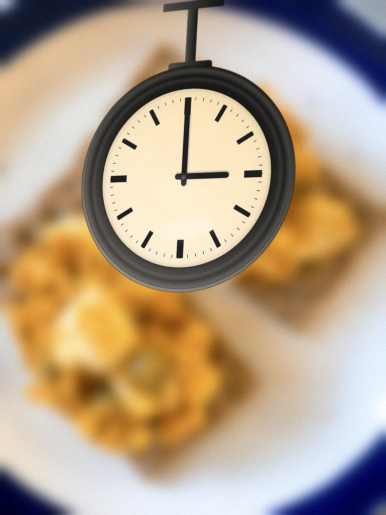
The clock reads 3.00
